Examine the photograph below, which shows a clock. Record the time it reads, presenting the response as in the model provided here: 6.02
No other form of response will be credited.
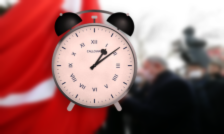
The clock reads 1.09
